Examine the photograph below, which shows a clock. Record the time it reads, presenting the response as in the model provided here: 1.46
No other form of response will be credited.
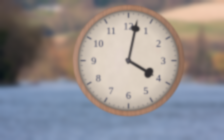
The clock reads 4.02
